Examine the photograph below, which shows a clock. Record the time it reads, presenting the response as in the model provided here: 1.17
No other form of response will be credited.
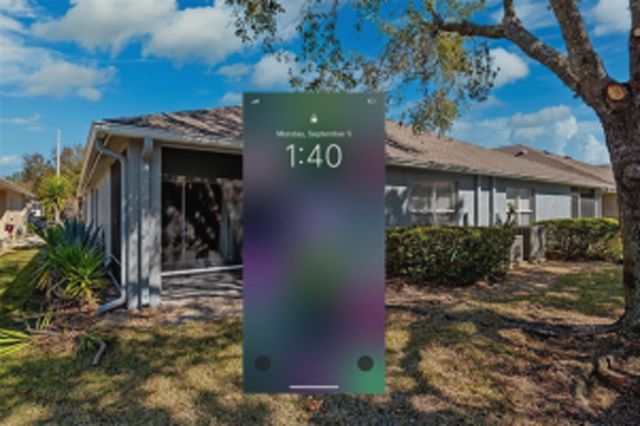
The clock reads 1.40
